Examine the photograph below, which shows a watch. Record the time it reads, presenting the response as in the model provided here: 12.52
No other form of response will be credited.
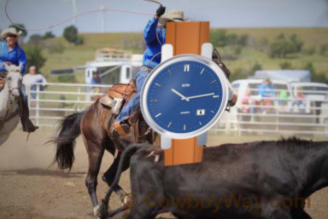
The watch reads 10.14
